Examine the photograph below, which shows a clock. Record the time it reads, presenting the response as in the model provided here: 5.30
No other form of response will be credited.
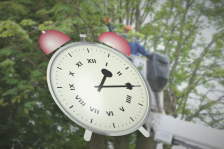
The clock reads 1.15
